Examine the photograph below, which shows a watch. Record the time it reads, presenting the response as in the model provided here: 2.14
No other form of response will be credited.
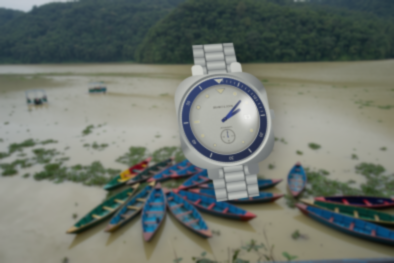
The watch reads 2.08
